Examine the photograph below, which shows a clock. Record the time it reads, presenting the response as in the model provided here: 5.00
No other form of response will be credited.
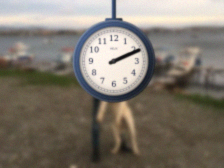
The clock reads 2.11
